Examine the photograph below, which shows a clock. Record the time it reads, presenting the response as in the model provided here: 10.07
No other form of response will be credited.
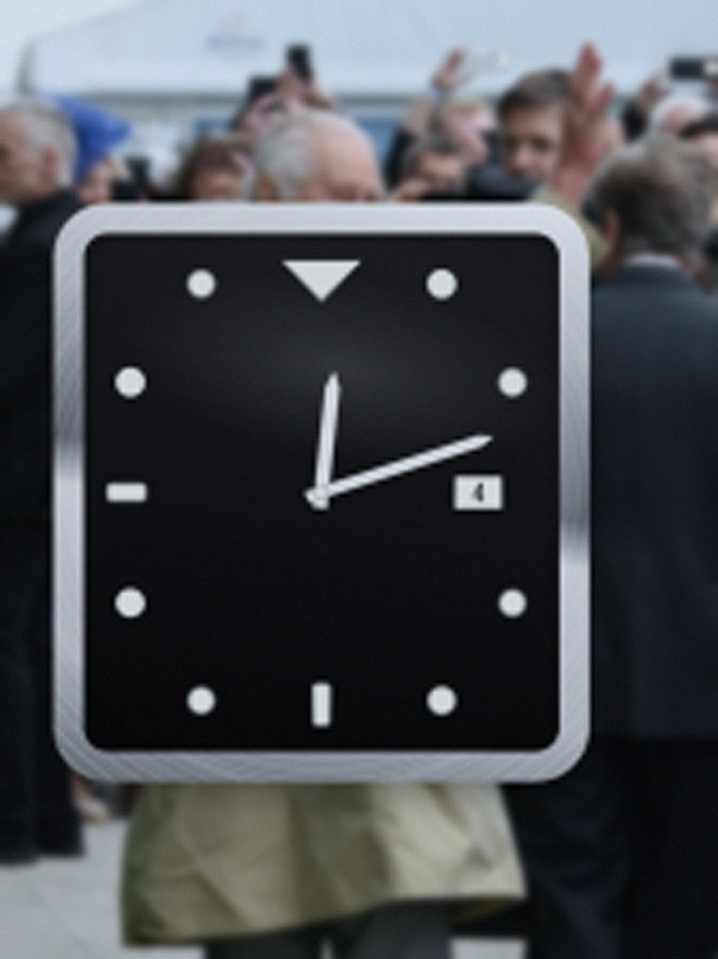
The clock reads 12.12
